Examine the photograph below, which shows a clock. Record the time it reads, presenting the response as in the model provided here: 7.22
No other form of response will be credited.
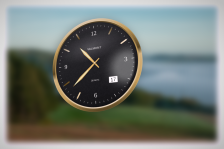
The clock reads 10.38
